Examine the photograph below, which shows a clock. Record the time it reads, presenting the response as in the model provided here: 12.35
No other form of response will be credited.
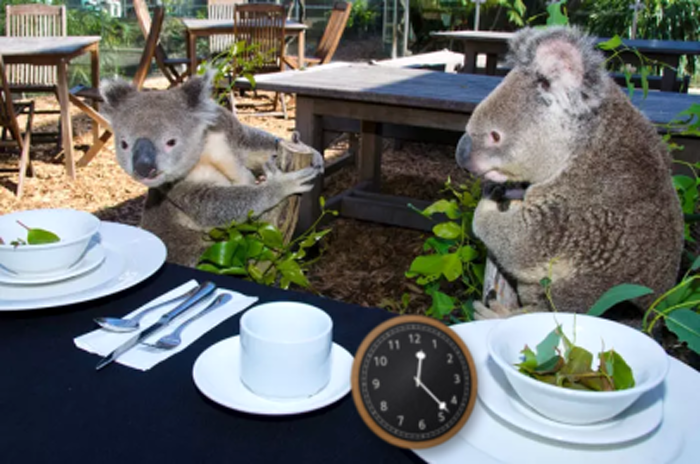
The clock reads 12.23
